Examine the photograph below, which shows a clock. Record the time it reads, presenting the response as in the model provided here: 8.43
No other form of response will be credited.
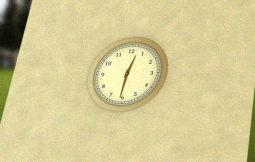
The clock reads 12.31
